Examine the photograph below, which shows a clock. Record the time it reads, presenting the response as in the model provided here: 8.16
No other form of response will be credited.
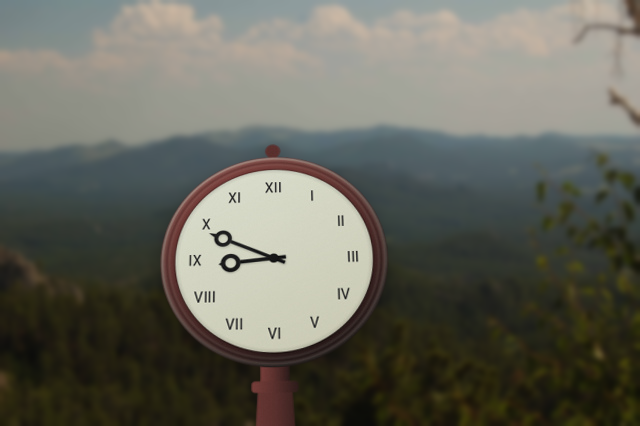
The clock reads 8.49
